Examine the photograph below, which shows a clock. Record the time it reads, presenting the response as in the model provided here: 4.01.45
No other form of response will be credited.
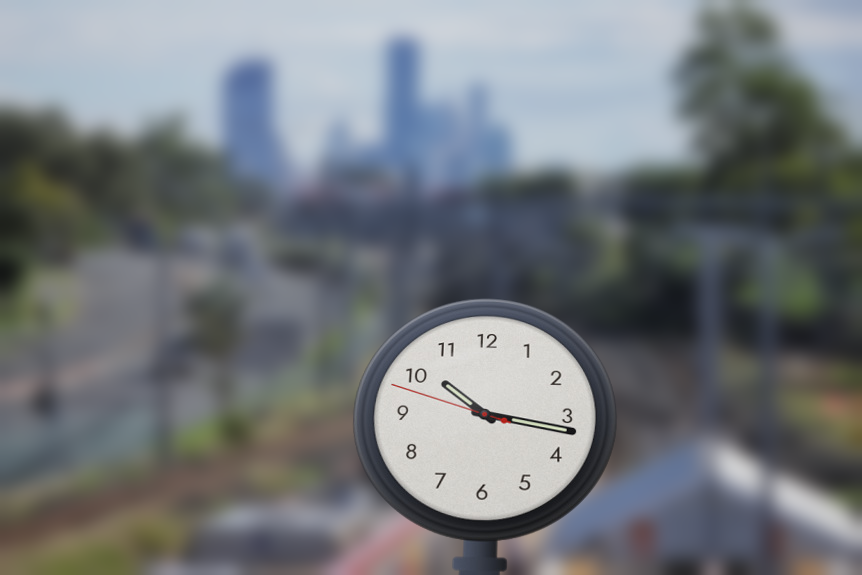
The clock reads 10.16.48
